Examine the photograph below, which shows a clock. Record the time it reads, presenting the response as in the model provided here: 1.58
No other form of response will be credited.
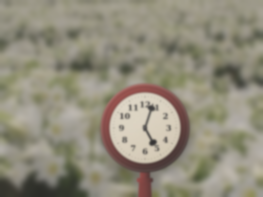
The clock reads 5.03
